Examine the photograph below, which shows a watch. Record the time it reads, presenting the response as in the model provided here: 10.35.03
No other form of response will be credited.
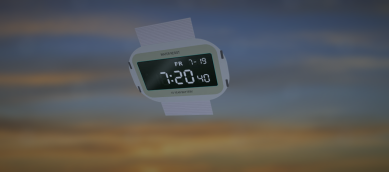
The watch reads 7.20.40
